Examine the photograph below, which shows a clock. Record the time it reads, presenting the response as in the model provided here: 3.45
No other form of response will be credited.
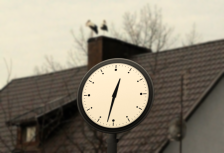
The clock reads 12.32
